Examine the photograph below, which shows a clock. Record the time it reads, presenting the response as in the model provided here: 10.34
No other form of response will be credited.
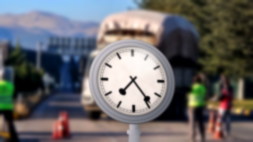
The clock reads 7.24
